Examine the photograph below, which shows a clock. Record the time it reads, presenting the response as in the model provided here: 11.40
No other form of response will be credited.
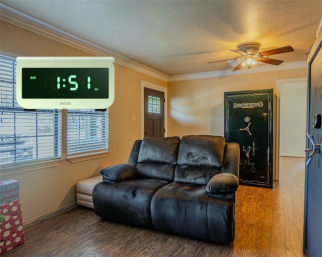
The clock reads 1.51
